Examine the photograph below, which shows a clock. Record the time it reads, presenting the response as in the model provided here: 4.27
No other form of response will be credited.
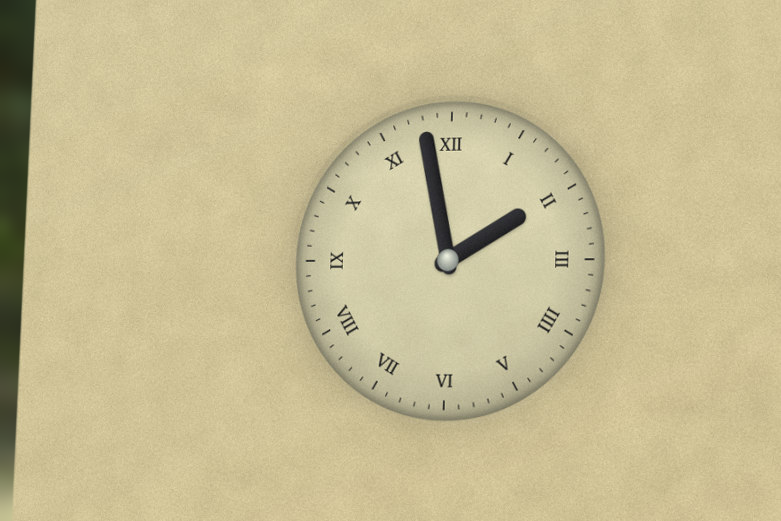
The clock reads 1.58
